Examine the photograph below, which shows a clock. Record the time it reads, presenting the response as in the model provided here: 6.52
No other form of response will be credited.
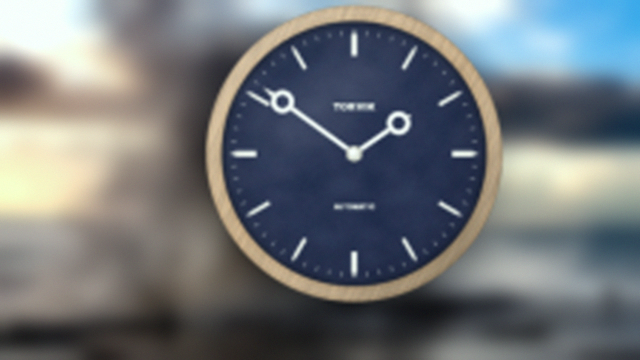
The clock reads 1.51
